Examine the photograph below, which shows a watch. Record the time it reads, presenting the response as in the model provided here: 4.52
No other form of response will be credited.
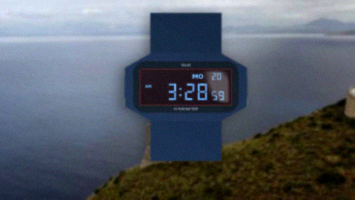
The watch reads 3.28
